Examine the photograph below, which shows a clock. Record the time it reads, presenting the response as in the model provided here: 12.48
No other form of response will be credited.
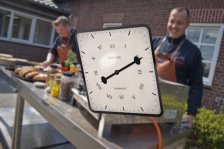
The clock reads 8.11
